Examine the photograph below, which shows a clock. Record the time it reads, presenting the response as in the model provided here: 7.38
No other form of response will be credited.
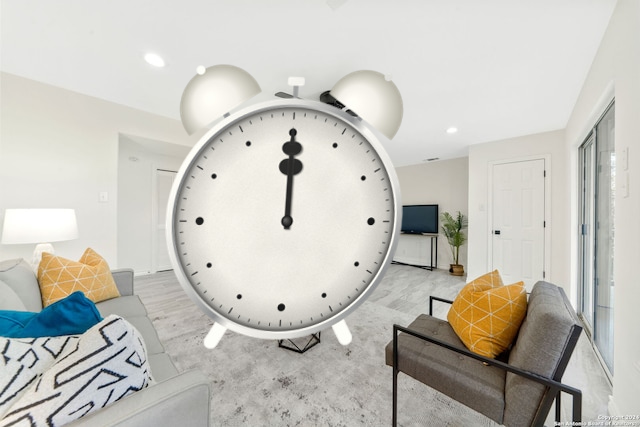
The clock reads 12.00
